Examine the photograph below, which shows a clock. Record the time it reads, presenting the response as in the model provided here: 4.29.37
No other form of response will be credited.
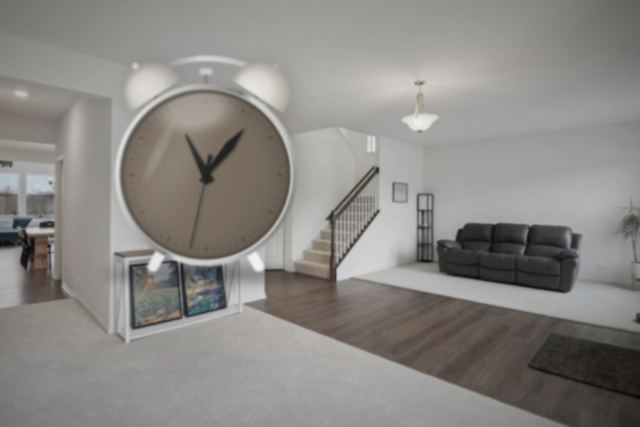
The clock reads 11.06.32
